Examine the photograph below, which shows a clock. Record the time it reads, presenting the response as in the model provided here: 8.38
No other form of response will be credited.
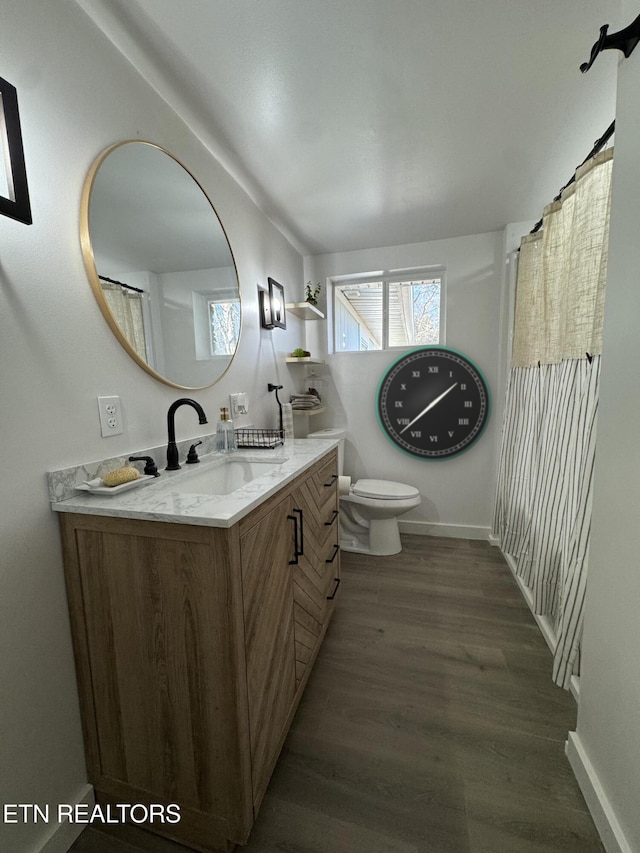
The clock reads 1.38
